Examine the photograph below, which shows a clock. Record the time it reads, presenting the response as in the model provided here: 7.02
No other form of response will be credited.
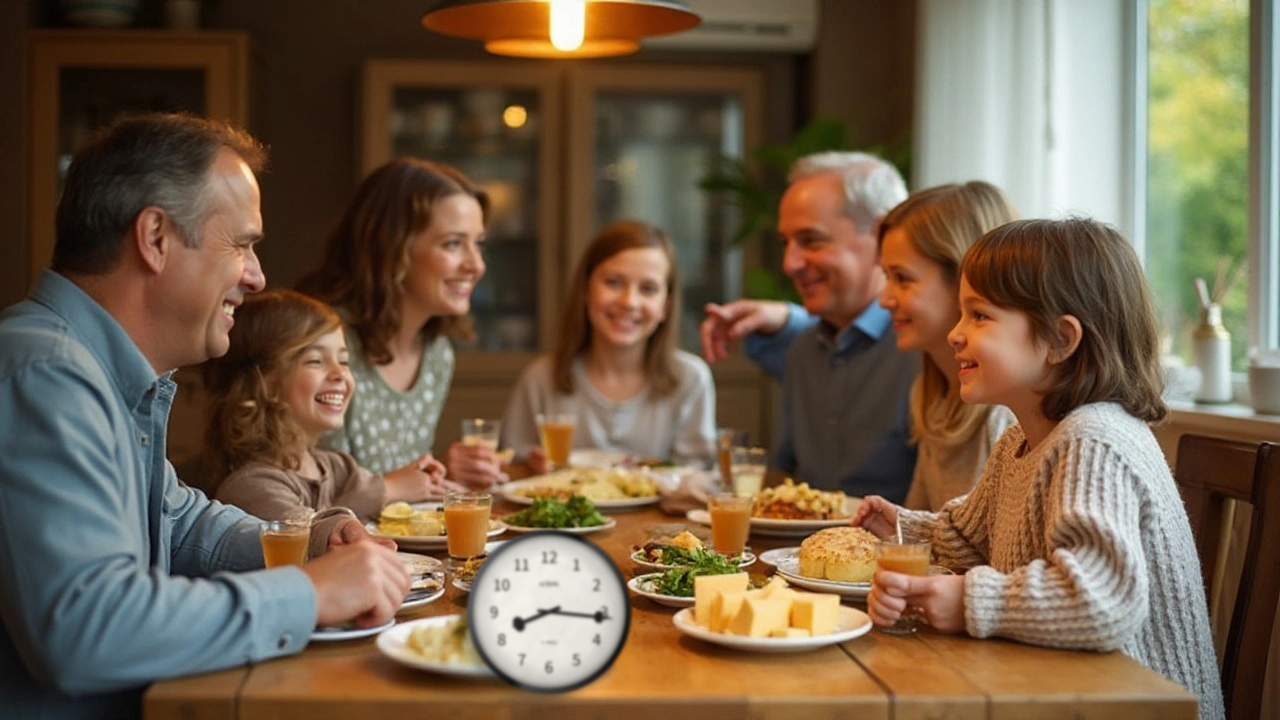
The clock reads 8.16
